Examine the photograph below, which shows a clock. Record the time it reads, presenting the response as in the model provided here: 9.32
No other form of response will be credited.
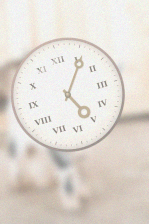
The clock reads 5.06
